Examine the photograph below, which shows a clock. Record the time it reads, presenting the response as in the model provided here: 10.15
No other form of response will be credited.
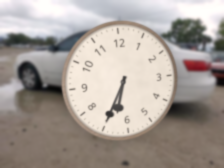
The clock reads 6.35
